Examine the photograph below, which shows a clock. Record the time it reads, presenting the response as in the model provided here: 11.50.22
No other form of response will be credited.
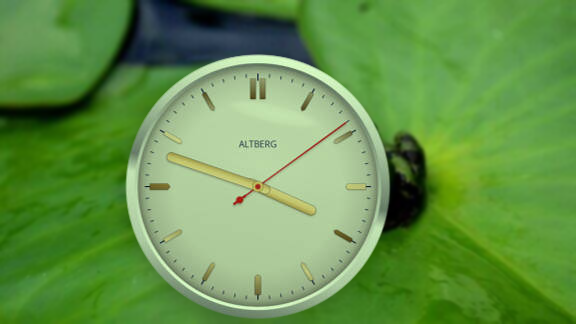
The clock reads 3.48.09
